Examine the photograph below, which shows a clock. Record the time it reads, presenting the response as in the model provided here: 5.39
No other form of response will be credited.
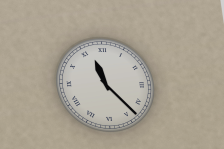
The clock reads 11.23
